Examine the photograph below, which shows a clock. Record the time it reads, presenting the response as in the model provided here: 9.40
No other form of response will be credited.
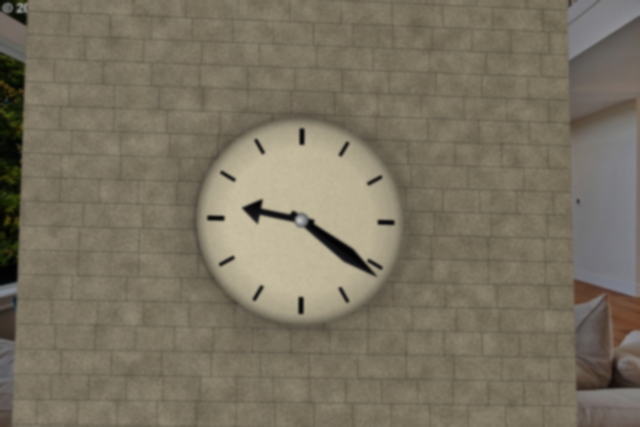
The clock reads 9.21
